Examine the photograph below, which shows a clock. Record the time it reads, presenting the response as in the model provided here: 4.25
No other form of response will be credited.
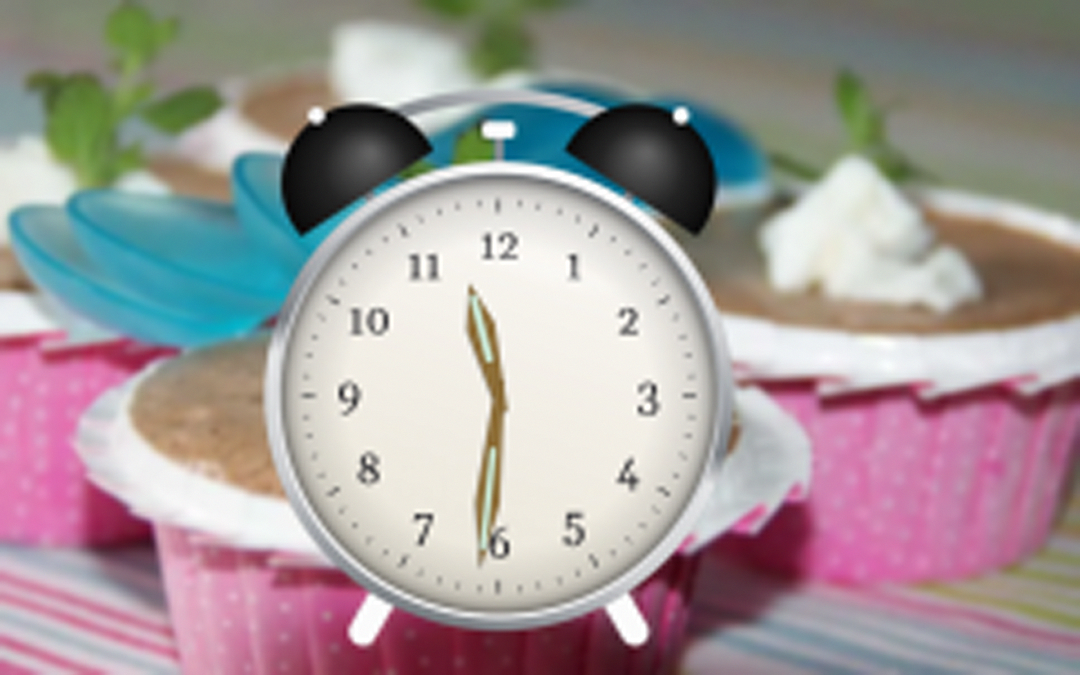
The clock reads 11.31
